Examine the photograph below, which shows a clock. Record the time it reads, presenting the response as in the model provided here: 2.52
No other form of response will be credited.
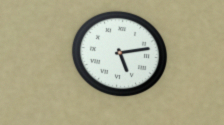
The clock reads 5.12
